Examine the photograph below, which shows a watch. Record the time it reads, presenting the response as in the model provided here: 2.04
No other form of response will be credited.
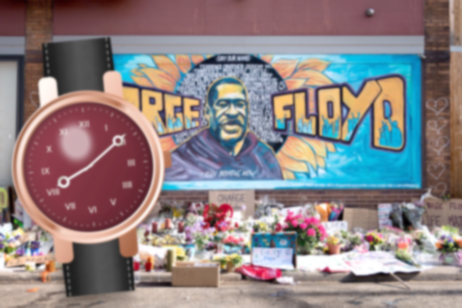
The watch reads 8.09
